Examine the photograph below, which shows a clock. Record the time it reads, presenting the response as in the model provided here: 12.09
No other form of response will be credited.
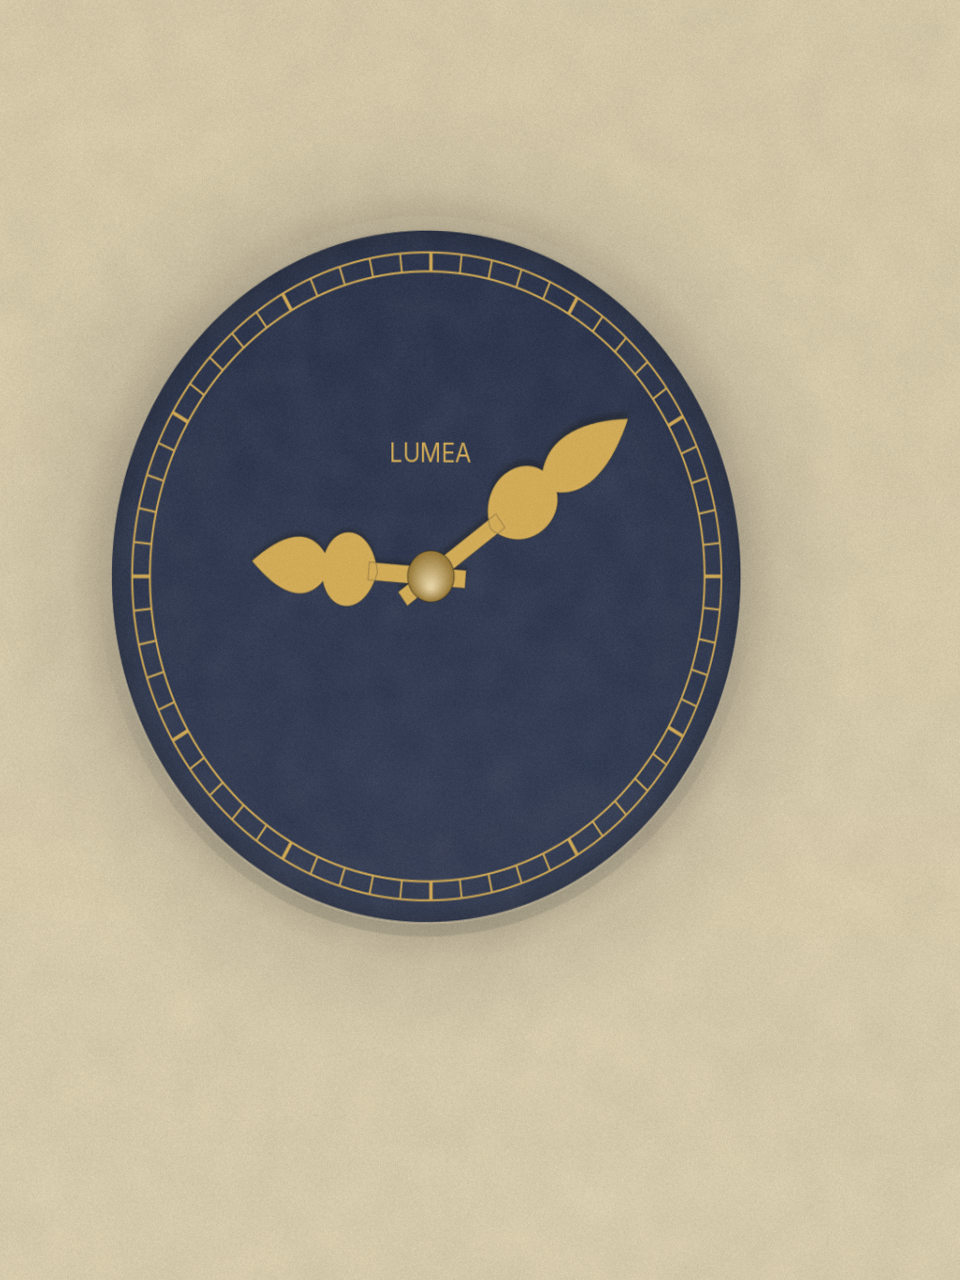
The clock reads 9.09
